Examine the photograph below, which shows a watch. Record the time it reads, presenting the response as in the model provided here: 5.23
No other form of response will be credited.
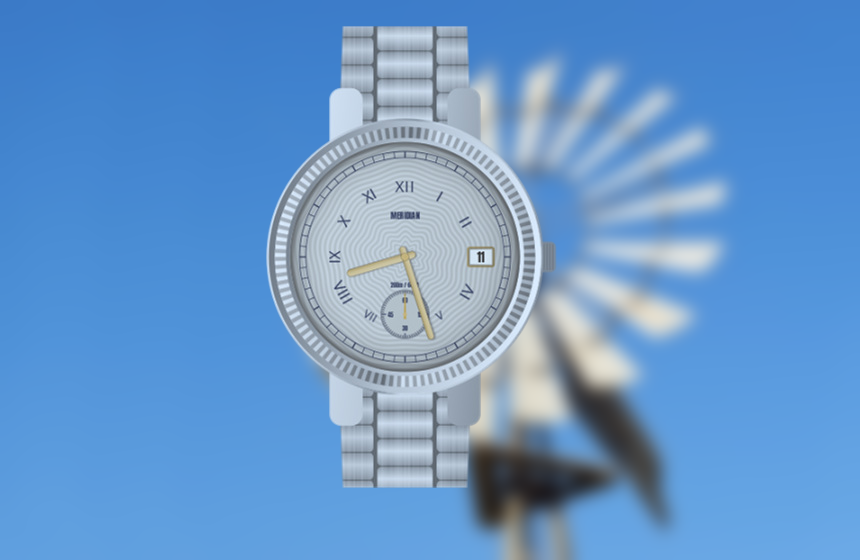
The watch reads 8.27
